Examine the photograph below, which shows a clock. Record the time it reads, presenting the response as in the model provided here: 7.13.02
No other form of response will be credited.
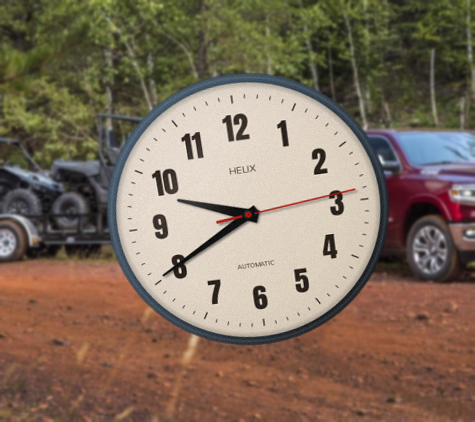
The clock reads 9.40.14
